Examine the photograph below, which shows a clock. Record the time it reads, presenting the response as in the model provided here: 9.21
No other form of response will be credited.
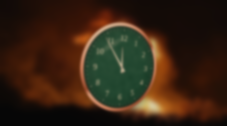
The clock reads 11.54
